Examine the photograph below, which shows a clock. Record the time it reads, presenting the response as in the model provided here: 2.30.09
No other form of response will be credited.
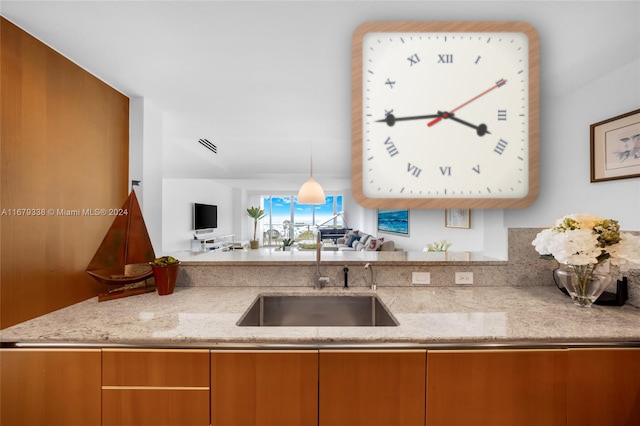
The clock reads 3.44.10
